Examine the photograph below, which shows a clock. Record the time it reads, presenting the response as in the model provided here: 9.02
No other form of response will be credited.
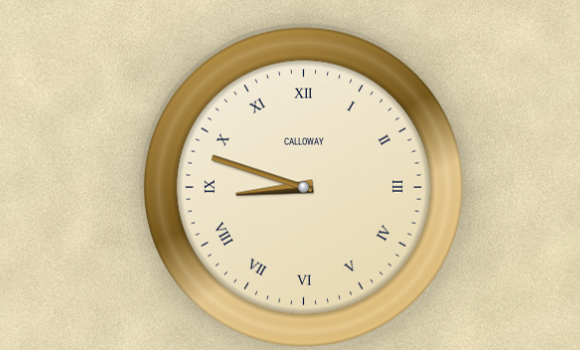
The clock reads 8.48
